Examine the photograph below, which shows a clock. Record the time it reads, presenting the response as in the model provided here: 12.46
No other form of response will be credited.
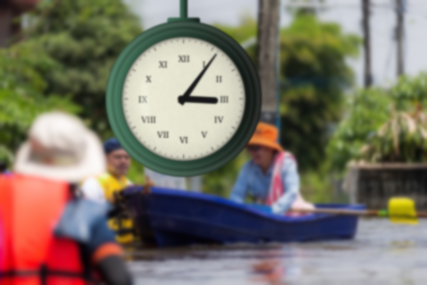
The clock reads 3.06
